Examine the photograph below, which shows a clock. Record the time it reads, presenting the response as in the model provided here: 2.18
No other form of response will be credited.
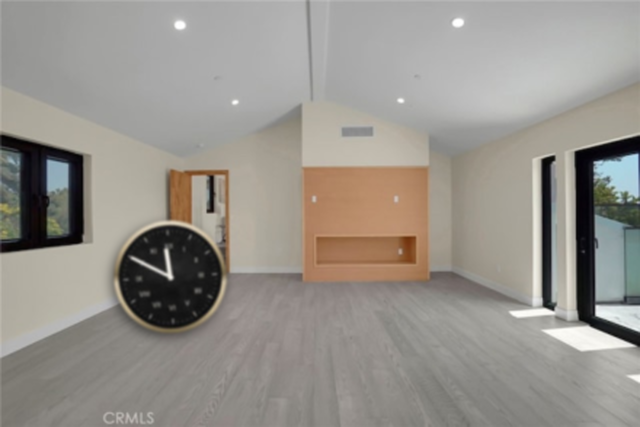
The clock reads 11.50
